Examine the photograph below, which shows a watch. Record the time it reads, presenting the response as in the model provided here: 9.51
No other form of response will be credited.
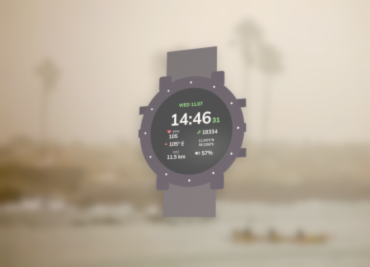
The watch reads 14.46
